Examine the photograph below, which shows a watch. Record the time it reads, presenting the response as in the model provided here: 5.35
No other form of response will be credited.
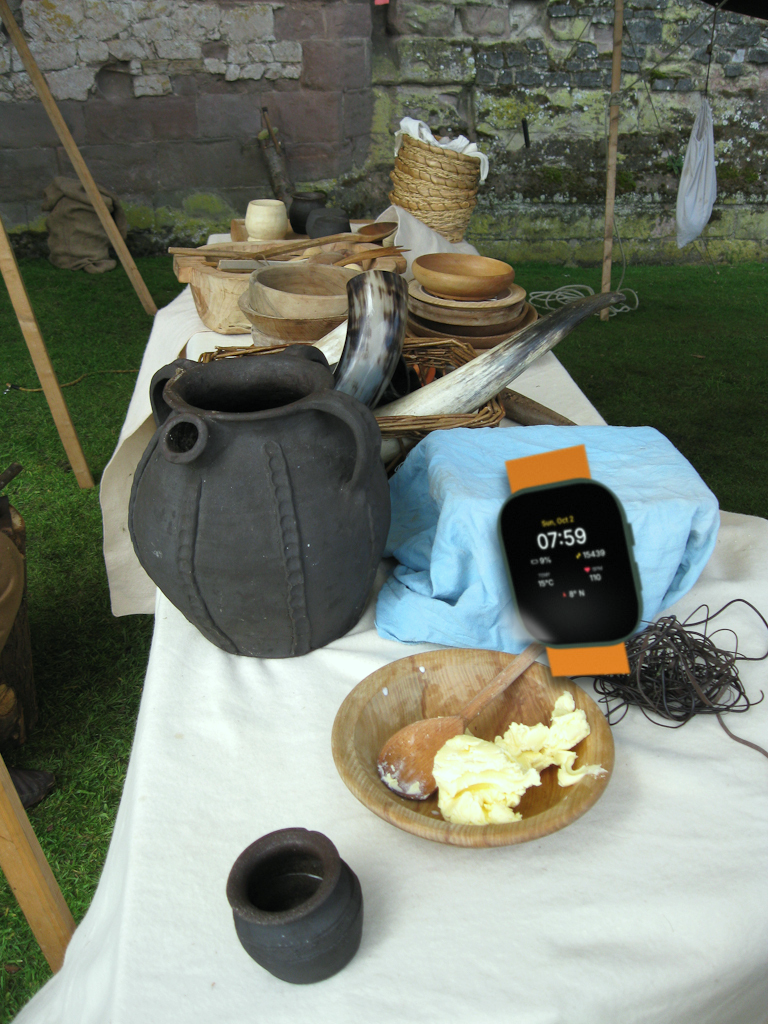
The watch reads 7.59
